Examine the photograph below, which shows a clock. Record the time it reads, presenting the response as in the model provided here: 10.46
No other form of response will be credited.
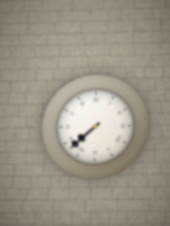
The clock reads 7.38
